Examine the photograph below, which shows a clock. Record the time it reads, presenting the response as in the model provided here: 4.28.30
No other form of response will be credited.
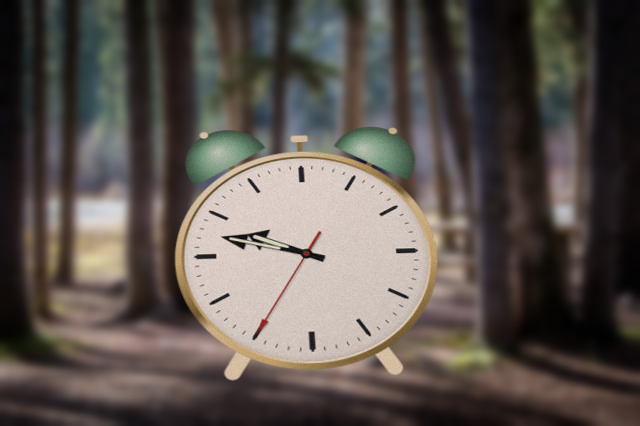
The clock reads 9.47.35
